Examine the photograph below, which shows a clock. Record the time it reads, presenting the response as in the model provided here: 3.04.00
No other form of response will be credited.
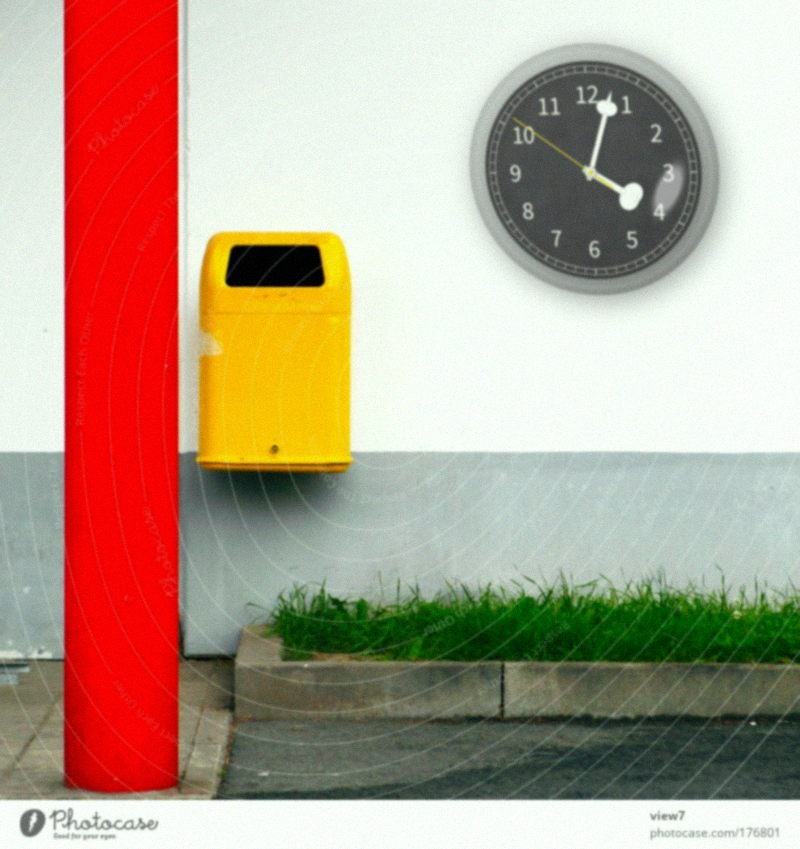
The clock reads 4.02.51
